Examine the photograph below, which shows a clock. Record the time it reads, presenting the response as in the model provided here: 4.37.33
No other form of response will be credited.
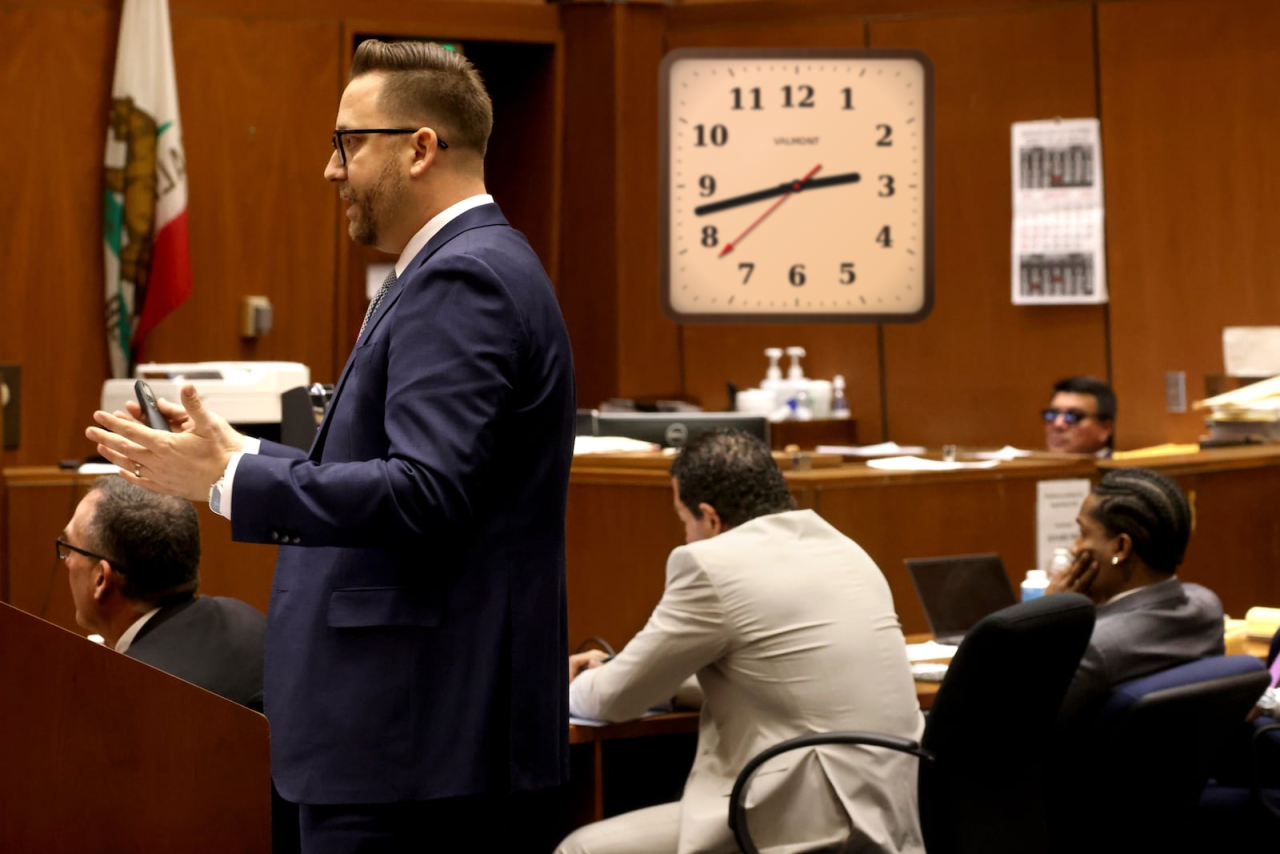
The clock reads 2.42.38
